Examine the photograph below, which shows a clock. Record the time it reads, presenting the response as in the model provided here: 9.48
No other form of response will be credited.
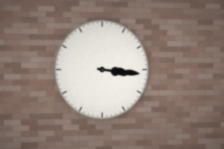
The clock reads 3.16
